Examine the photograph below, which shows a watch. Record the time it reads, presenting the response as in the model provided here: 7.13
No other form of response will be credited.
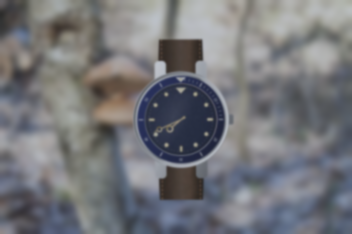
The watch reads 7.41
